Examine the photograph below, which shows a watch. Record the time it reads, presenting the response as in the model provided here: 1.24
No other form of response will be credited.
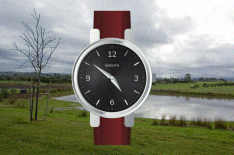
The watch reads 4.51
